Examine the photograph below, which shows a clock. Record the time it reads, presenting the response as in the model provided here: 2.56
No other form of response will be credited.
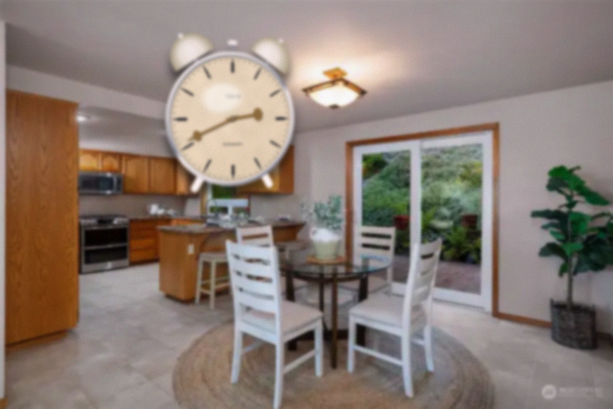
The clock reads 2.41
